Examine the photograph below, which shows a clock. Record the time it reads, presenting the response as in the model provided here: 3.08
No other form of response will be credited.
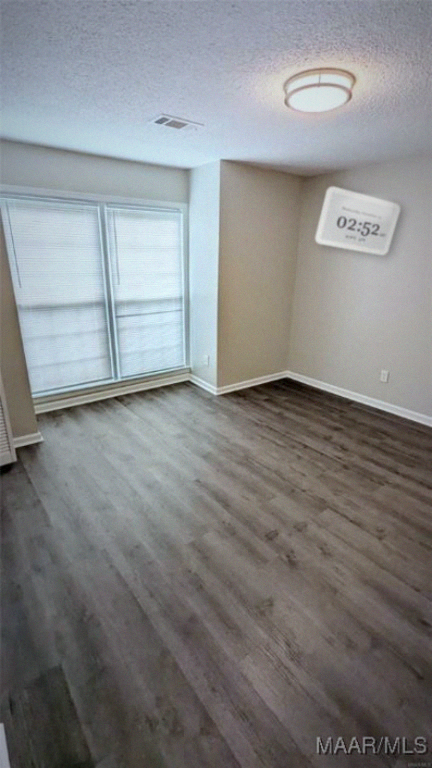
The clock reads 2.52
